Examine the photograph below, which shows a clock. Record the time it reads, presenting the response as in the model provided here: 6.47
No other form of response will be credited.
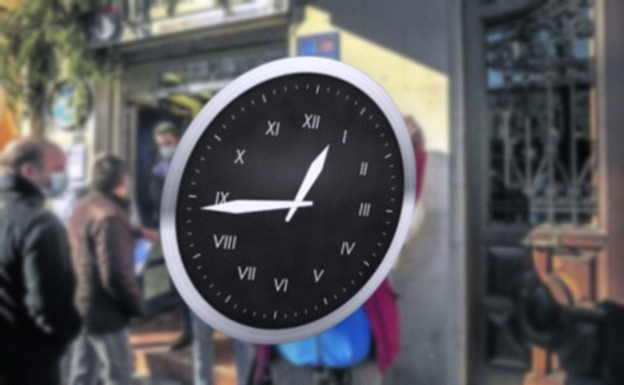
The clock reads 12.44
